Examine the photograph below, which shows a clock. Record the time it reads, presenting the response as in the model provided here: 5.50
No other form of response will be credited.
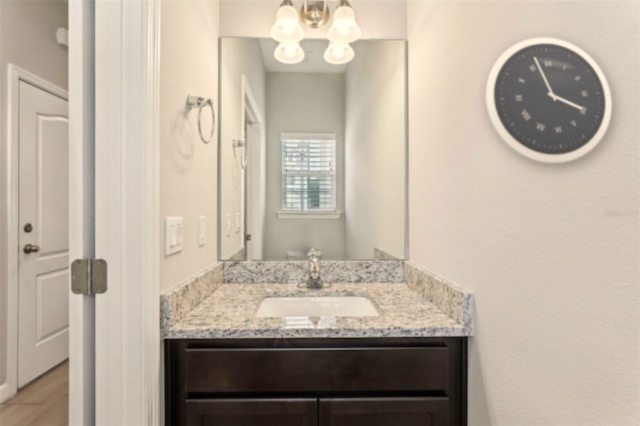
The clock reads 3.57
